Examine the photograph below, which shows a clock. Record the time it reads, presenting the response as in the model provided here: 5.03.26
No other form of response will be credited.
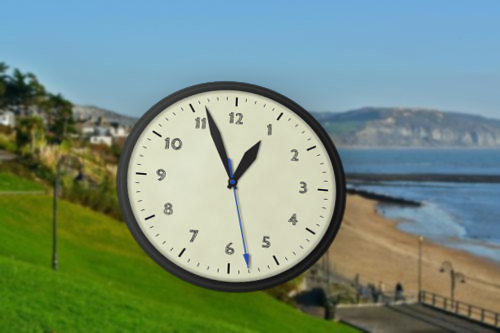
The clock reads 12.56.28
